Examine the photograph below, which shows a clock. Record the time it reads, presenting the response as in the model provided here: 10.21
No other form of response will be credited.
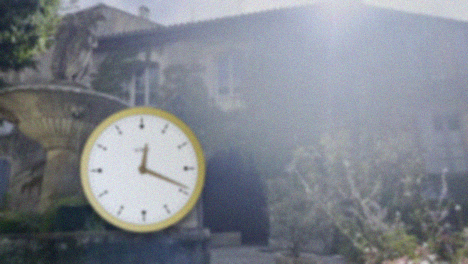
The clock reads 12.19
